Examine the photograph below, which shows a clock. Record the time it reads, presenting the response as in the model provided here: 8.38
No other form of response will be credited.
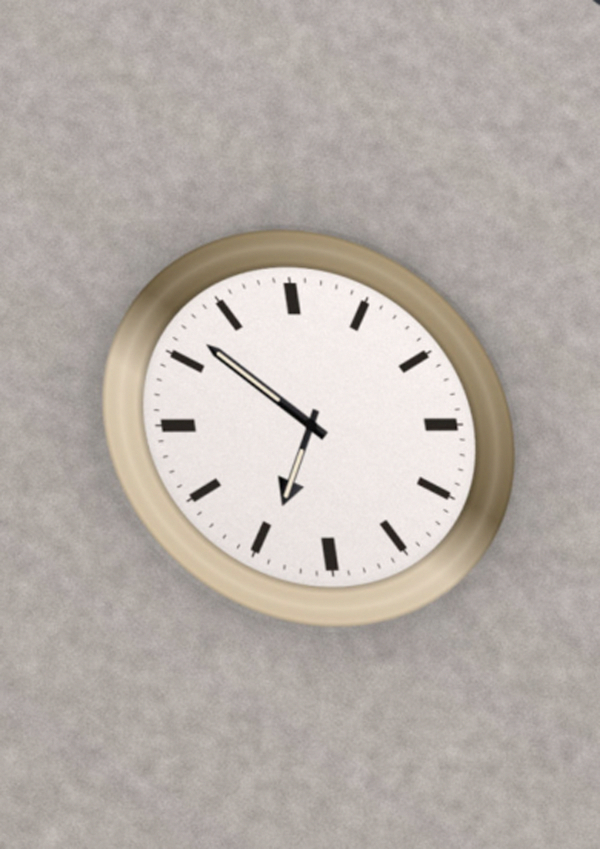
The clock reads 6.52
